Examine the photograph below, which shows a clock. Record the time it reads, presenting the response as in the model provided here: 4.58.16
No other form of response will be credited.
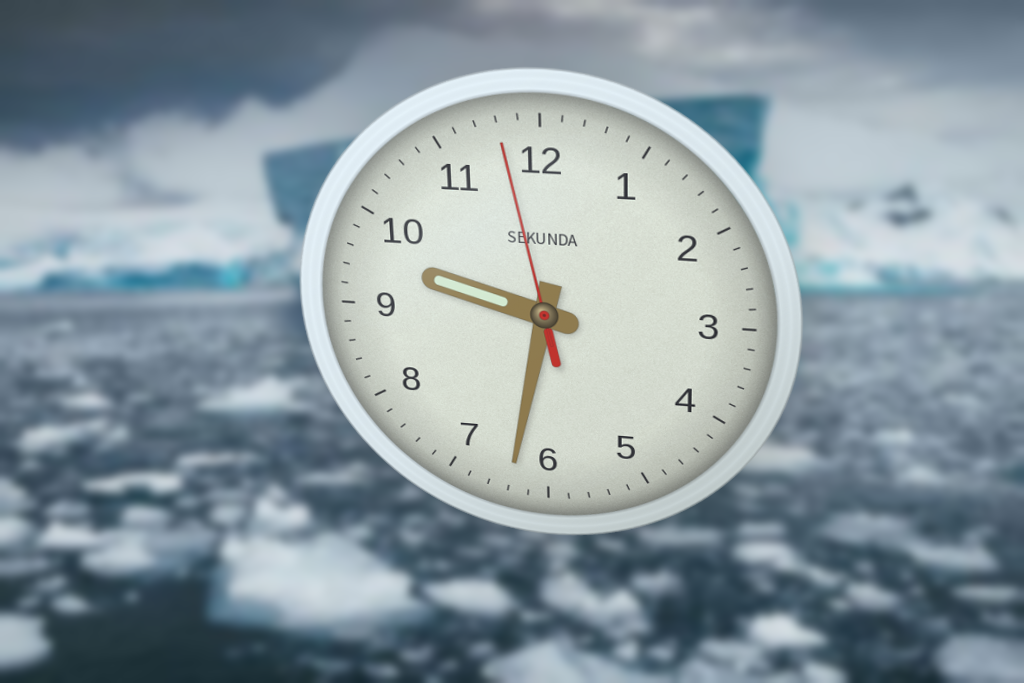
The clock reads 9.31.58
